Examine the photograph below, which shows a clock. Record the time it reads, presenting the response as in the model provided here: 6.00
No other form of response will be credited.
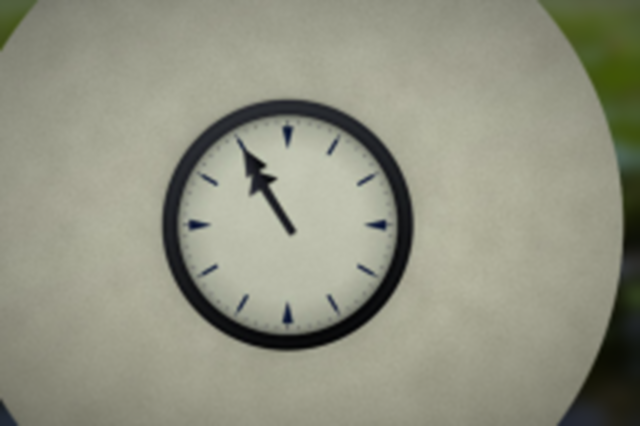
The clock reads 10.55
